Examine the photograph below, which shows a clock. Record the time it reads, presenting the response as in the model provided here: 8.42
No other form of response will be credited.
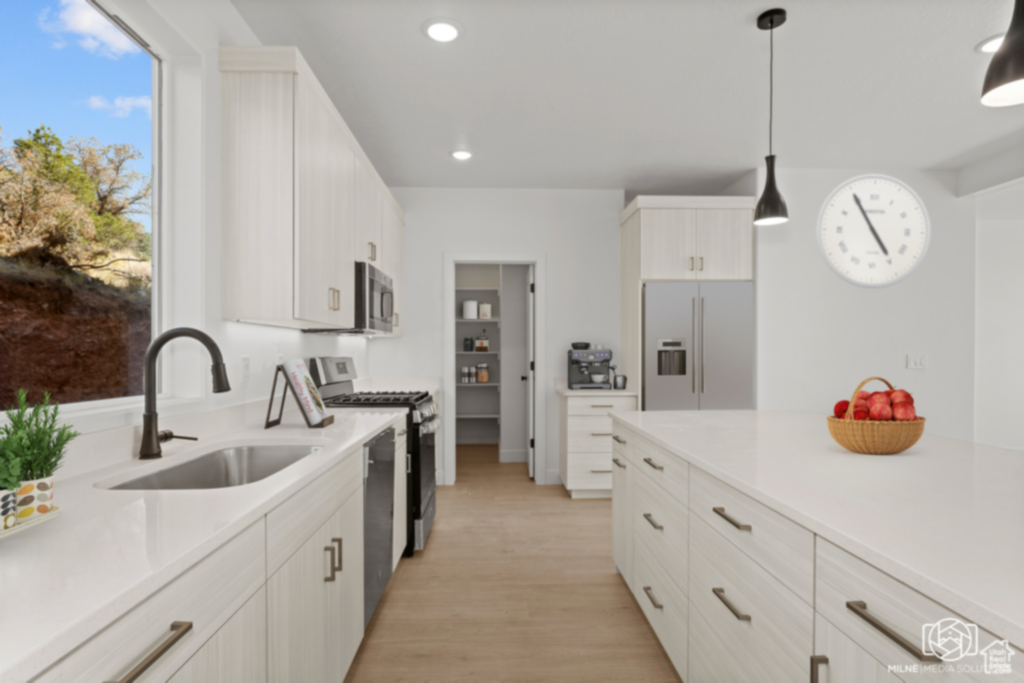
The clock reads 4.55
